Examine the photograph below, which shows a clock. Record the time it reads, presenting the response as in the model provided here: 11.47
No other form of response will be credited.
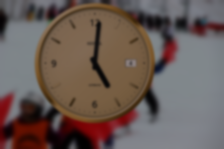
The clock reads 5.01
